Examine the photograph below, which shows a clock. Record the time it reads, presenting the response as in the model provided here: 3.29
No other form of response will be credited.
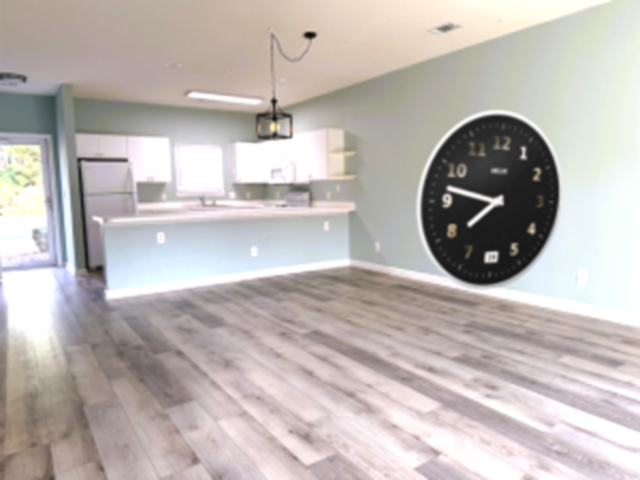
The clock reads 7.47
